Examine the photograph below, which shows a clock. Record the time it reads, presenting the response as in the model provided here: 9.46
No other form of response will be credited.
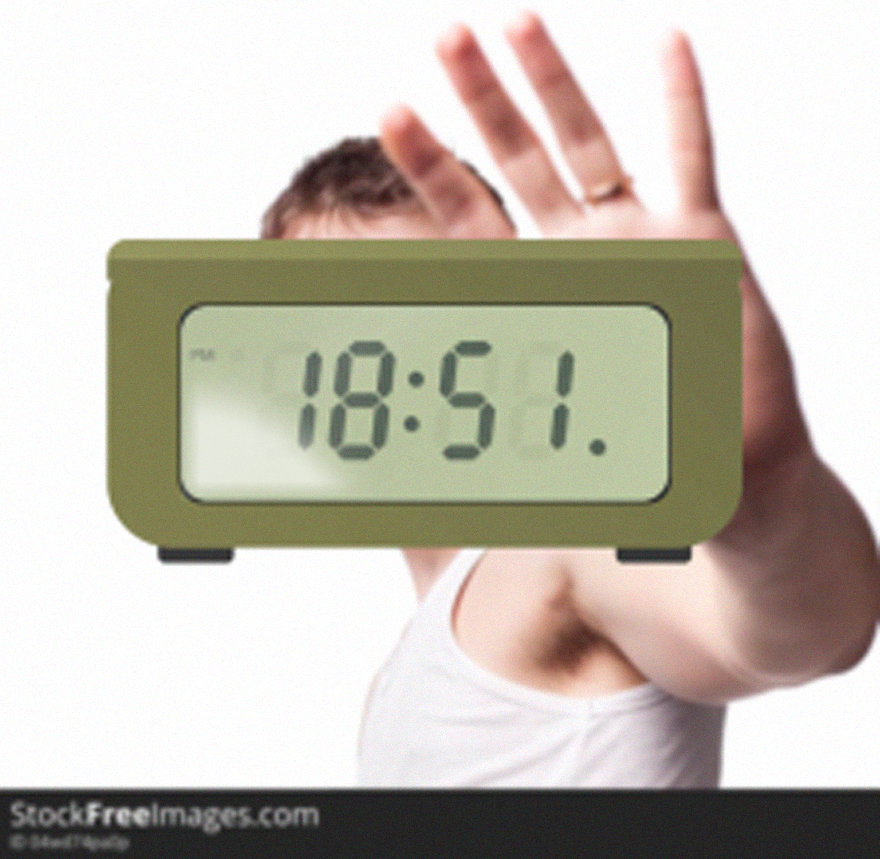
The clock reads 18.51
